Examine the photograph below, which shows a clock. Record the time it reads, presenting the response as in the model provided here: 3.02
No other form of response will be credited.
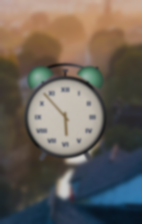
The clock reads 5.53
